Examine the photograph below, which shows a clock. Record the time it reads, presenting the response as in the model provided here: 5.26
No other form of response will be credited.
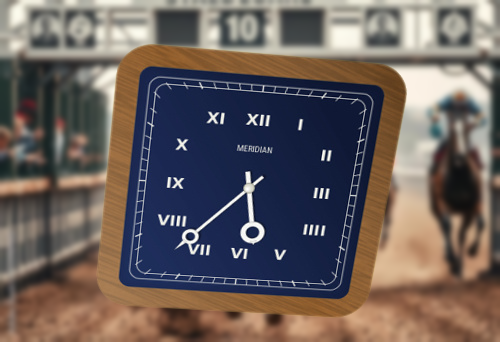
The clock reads 5.37
